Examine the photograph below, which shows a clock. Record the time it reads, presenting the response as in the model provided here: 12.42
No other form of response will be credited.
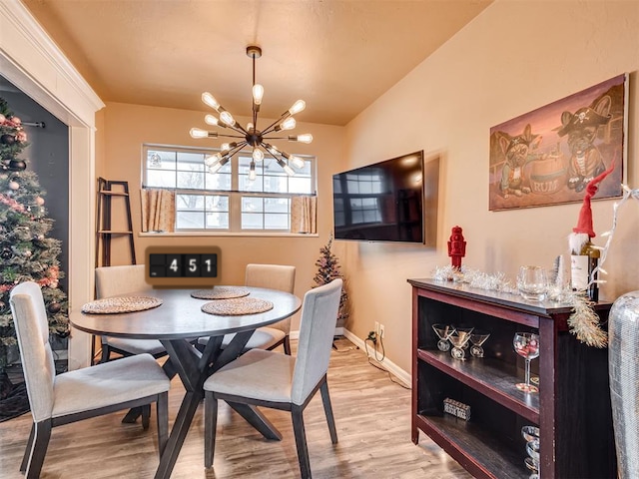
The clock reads 4.51
